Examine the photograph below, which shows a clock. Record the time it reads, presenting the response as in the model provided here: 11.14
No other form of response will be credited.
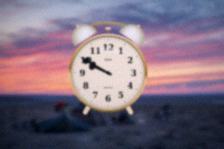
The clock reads 9.50
